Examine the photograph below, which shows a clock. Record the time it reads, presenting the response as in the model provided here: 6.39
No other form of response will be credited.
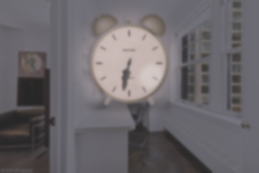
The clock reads 6.32
